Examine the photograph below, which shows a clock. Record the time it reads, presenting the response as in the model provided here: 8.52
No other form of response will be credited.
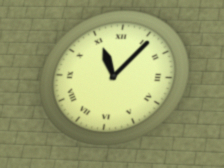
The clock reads 11.06
